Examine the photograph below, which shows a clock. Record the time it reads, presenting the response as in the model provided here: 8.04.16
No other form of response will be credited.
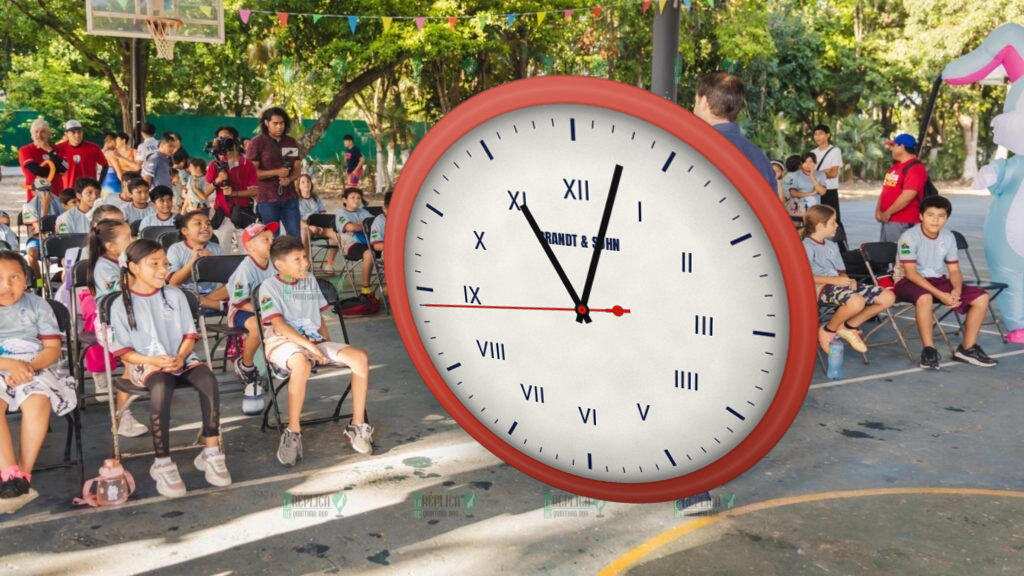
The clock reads 11.02.44
